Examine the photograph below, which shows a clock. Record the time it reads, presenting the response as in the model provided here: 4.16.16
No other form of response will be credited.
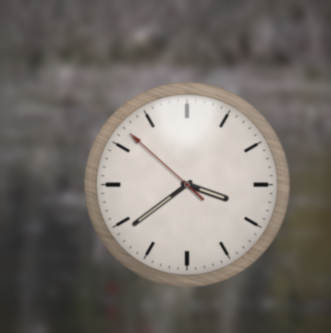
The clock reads 3.38.52
